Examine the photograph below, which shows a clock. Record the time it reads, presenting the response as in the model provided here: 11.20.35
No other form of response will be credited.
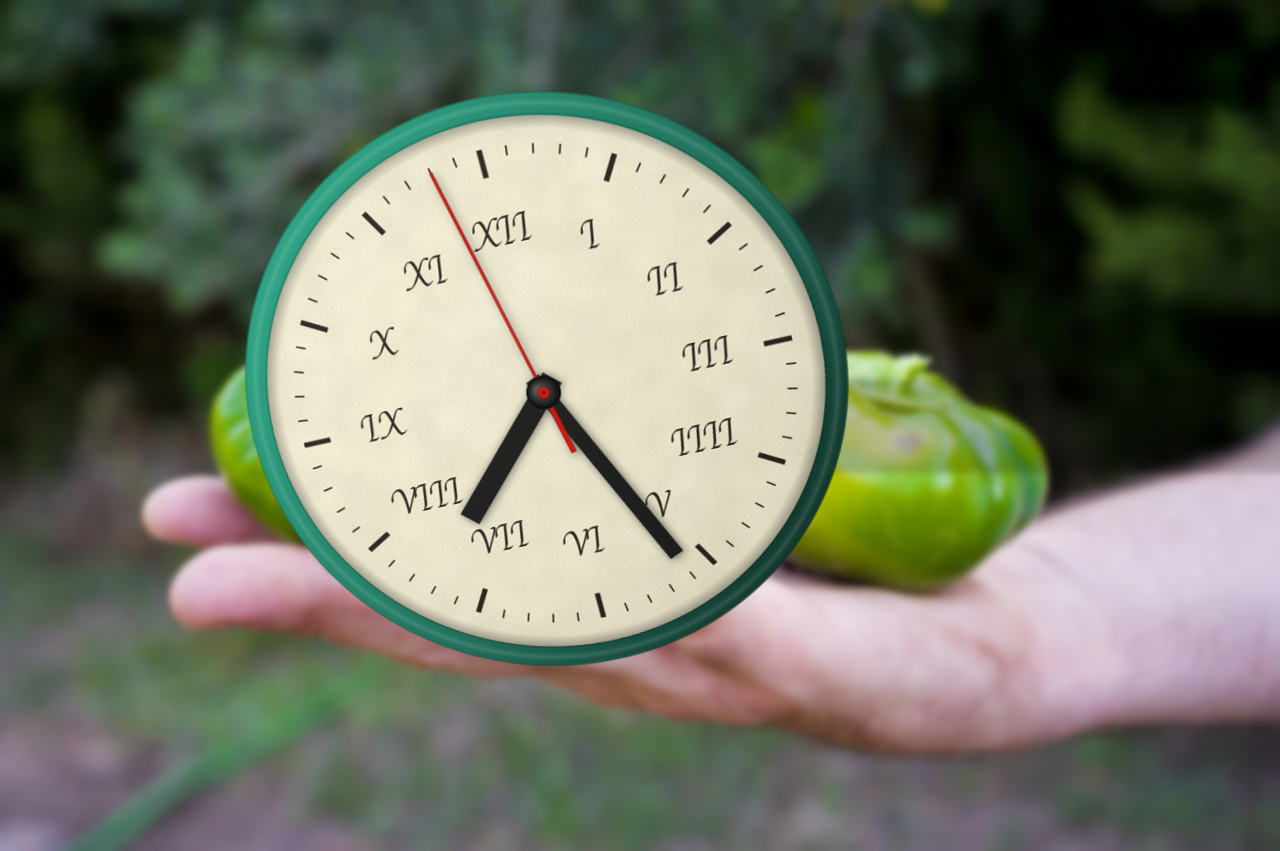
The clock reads 7.25.58
